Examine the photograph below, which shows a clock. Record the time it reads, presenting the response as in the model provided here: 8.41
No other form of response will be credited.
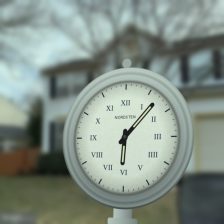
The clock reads 6.07
